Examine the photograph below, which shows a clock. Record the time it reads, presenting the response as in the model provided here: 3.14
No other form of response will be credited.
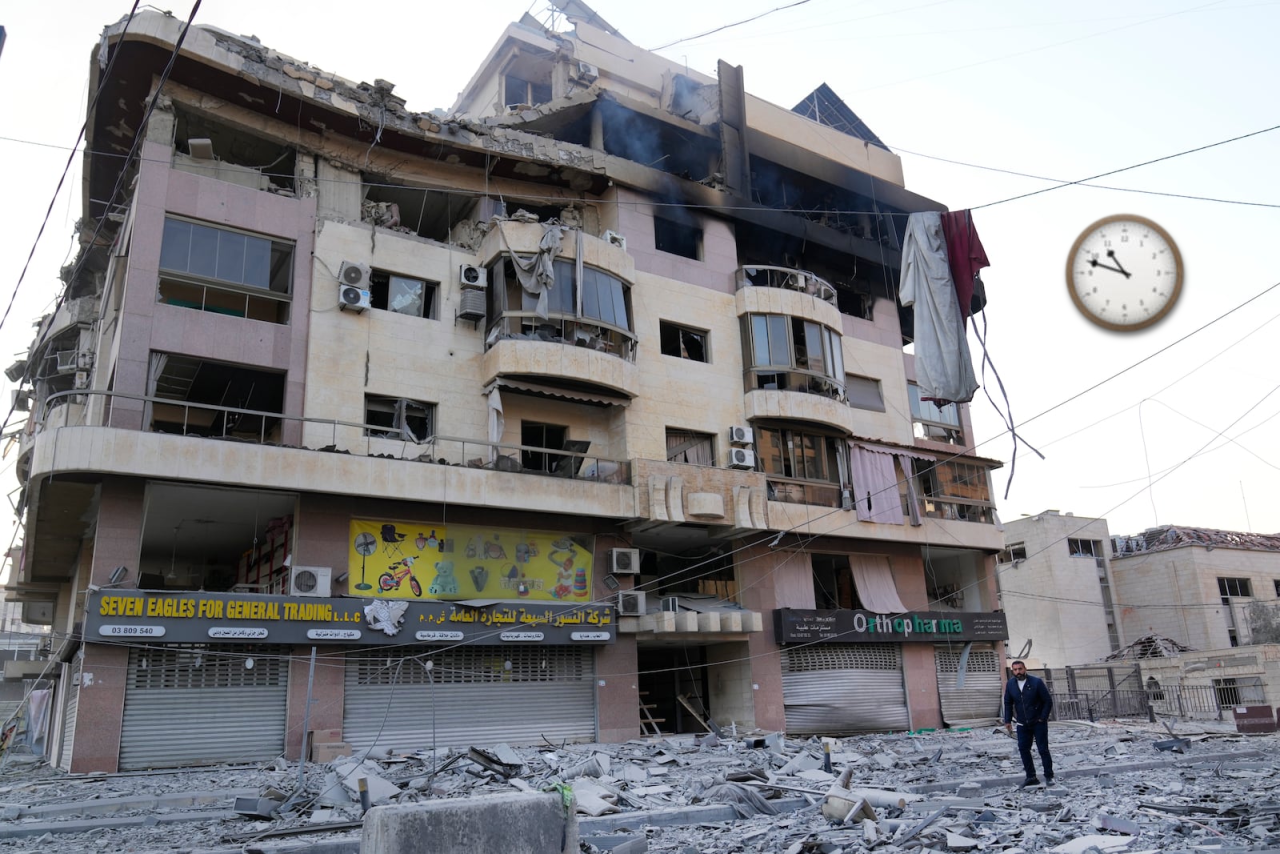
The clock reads 10.48
